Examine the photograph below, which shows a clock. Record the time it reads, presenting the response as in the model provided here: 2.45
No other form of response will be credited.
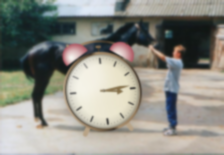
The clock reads 3.14
